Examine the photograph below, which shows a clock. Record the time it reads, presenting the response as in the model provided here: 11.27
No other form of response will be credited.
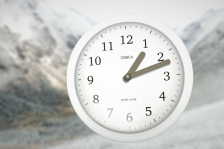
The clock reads 1.12
